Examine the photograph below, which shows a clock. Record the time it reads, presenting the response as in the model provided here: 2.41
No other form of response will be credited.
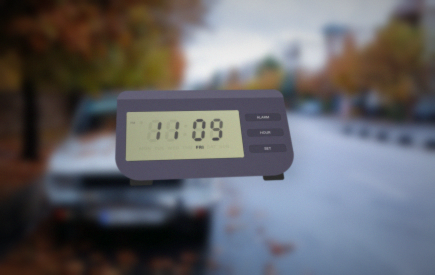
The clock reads 11.09
